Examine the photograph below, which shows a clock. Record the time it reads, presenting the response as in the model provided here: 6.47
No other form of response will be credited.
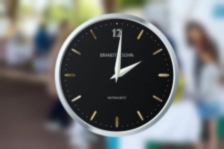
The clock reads 2.01
